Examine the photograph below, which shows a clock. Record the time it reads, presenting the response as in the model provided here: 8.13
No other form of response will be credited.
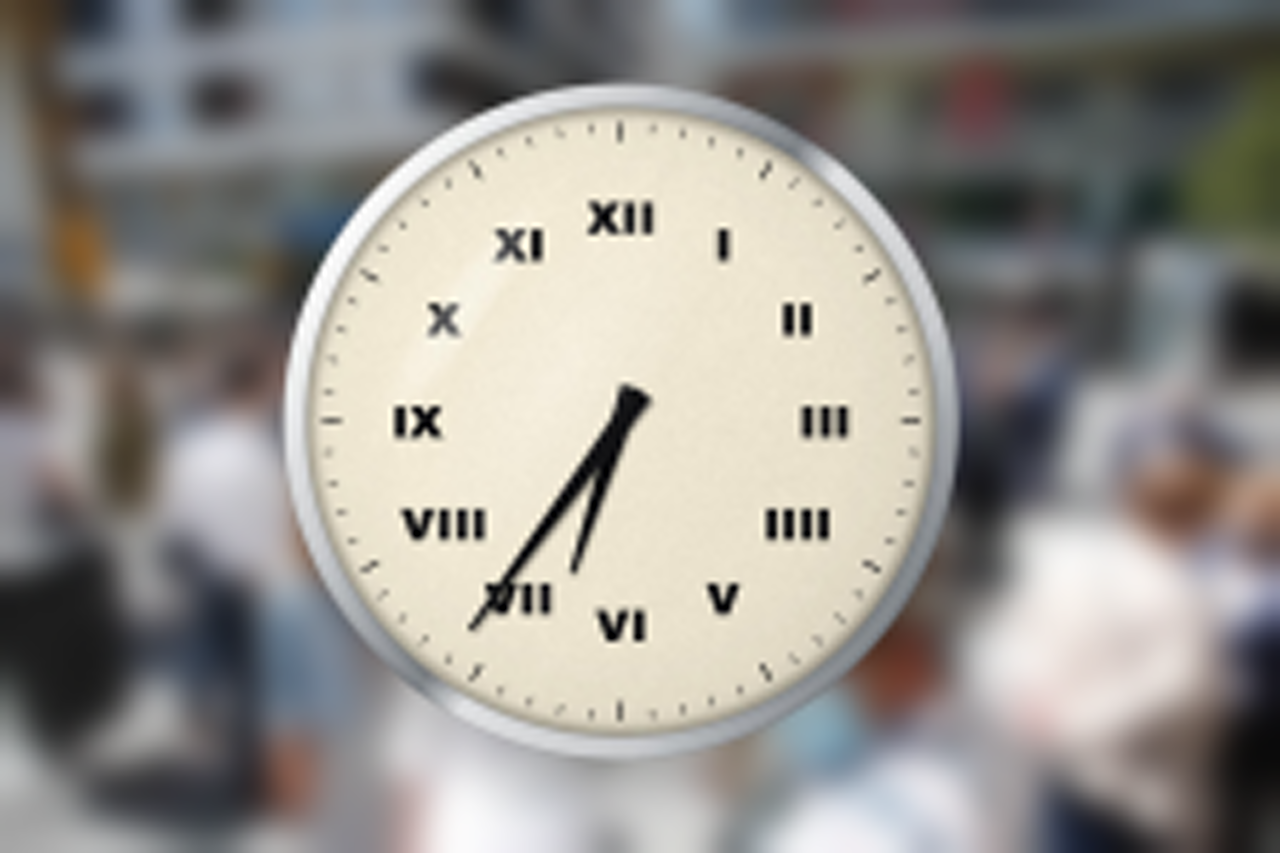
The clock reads 6.36
